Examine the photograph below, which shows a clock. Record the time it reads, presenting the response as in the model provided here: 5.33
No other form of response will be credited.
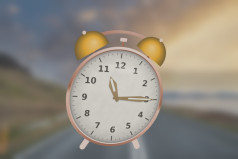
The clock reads 11.15
